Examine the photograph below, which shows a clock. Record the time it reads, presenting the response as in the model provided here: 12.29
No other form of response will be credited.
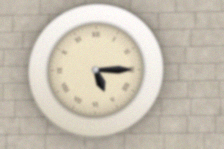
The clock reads 5.15
